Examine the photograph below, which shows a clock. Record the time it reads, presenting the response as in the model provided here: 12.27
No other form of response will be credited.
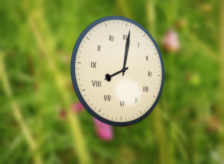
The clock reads 8.01
